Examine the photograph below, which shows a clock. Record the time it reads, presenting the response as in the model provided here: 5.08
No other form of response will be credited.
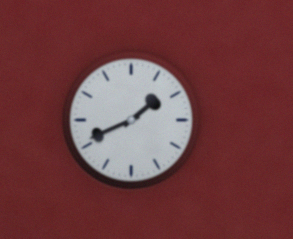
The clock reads 1.41
